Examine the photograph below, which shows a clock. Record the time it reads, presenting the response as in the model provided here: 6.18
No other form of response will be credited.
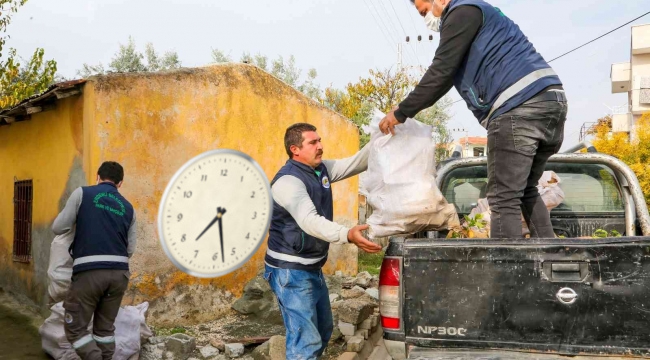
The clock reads 7.28
